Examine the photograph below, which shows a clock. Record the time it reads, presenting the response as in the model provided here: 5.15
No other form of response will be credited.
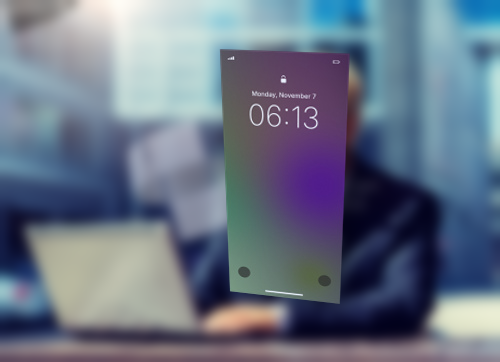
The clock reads 6.13
